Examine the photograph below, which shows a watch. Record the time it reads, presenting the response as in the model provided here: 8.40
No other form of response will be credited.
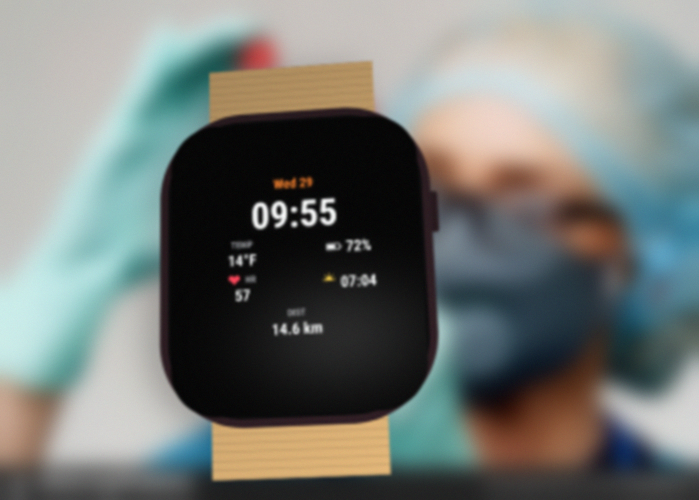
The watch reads 9.55
